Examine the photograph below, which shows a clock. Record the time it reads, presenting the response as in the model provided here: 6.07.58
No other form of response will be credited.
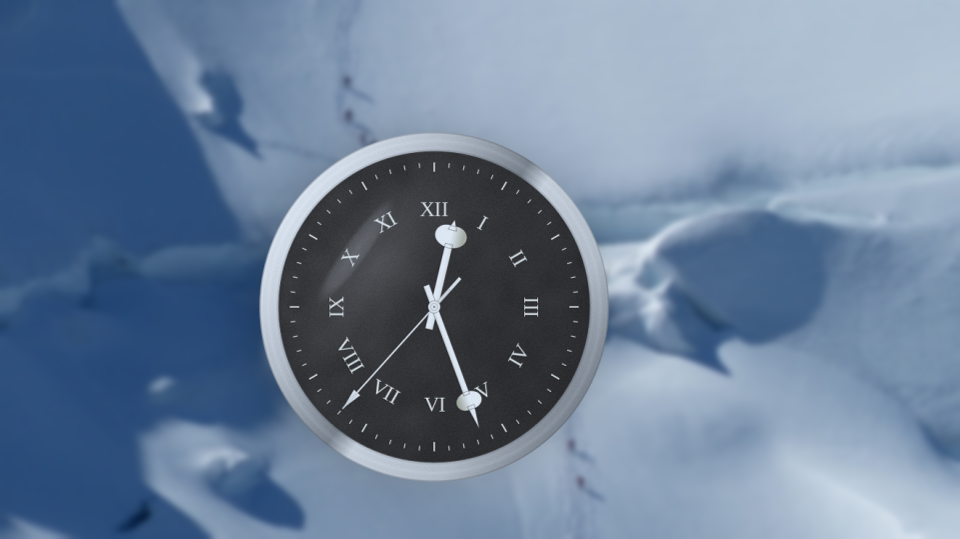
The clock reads 12.26.37
